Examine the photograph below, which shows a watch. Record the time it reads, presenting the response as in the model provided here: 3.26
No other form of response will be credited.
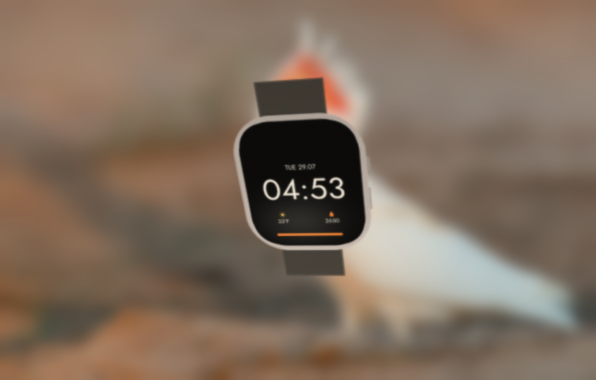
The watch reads 4.53
